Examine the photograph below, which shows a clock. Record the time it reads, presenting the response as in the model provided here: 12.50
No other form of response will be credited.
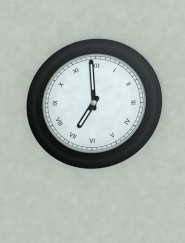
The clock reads 6.59
